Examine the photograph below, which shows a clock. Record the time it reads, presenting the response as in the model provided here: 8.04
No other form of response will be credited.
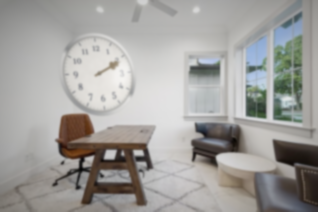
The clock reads 2.11
